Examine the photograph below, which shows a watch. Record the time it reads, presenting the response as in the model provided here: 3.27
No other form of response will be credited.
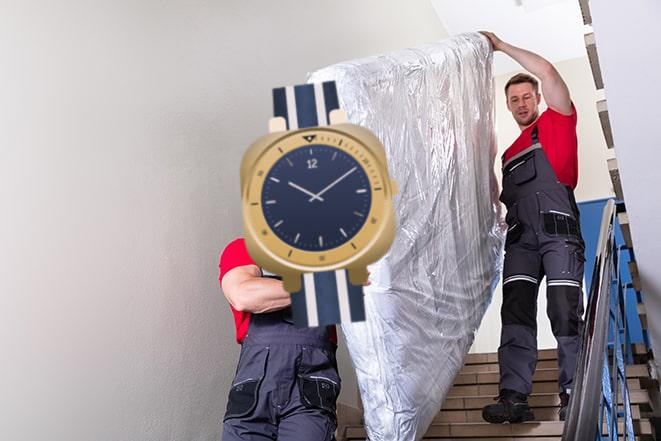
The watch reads 10.10
